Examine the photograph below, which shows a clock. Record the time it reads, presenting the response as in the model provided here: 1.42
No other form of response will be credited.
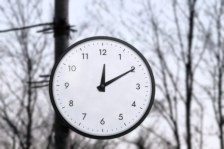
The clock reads 12.10
